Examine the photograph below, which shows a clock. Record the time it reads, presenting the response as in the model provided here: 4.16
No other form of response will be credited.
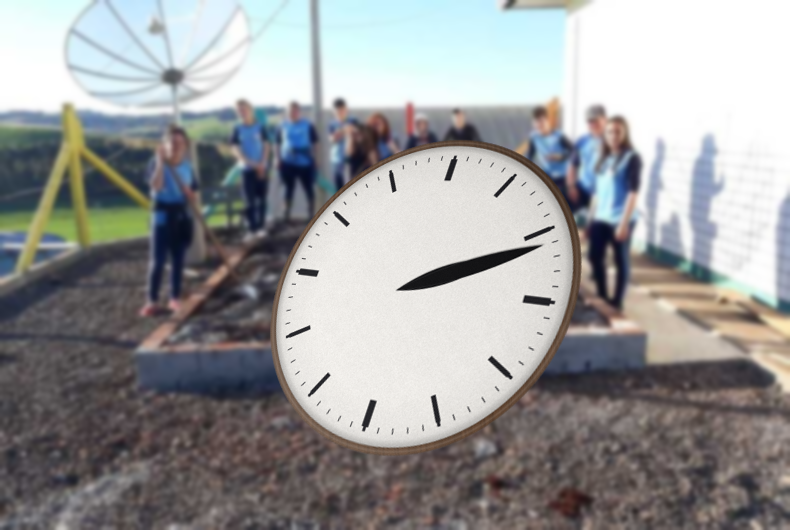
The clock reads 2.11
